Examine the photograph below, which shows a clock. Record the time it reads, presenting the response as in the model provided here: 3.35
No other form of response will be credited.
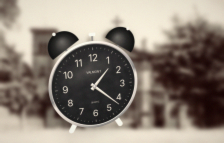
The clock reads 1.22
